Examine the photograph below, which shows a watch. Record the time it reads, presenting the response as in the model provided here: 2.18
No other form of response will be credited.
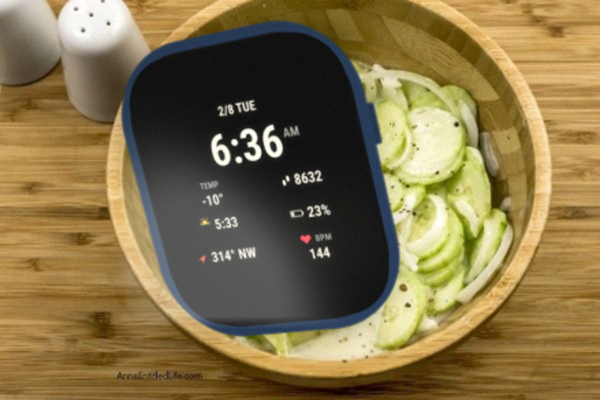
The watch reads 6.36
